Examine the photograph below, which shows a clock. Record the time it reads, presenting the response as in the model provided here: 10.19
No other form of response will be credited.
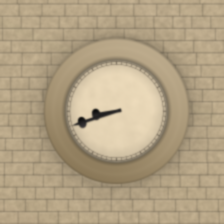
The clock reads 8.42
